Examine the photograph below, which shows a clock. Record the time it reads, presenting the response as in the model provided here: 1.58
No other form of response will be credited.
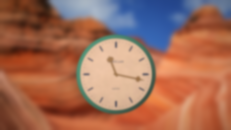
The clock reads 11.17
